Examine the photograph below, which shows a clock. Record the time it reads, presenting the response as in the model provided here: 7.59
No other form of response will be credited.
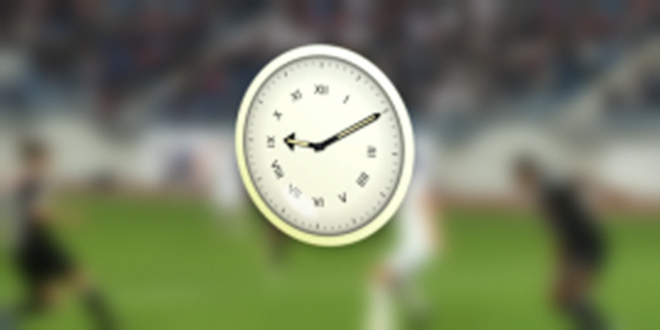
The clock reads 9.10
